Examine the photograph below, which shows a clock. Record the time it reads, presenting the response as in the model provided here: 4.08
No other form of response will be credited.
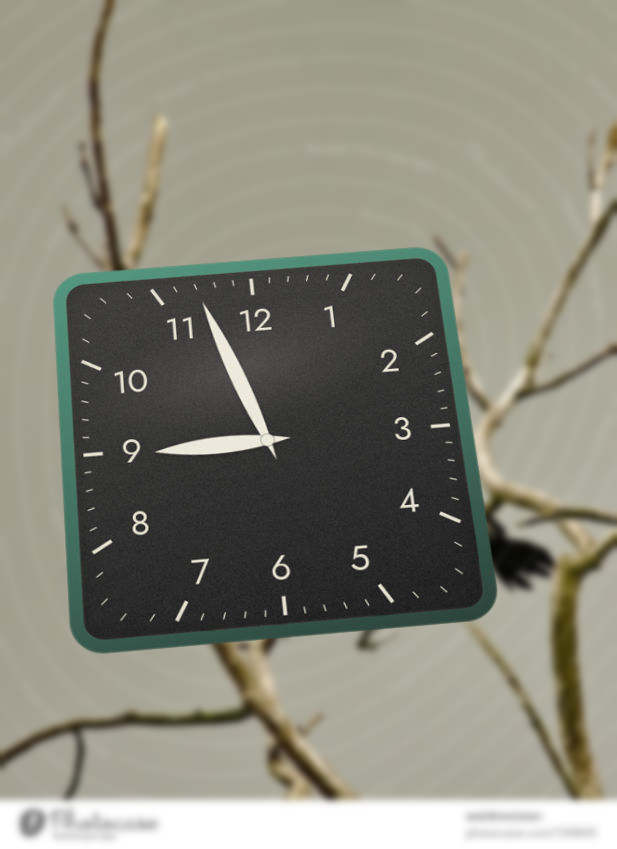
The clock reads 8.57
